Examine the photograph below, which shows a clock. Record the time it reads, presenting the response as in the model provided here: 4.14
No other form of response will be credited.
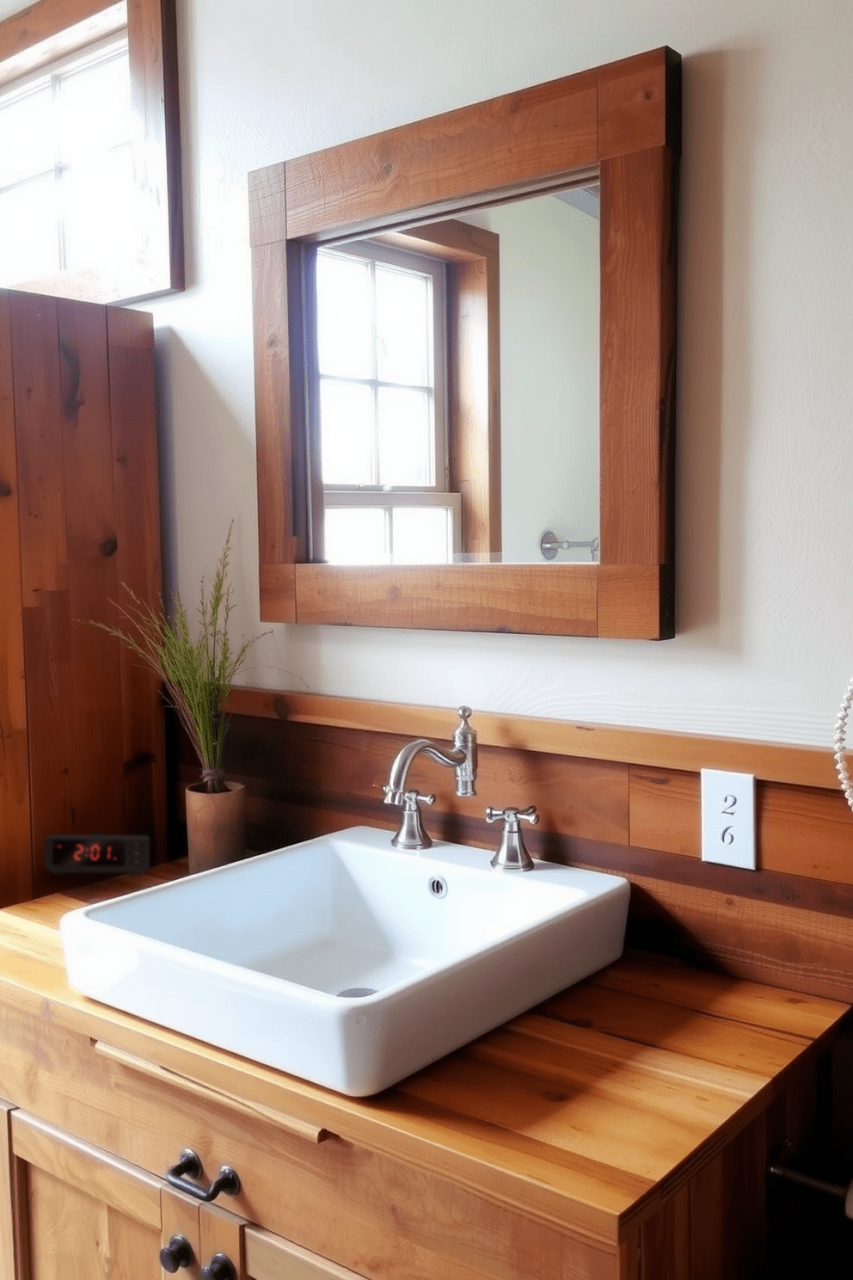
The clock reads 2.01
